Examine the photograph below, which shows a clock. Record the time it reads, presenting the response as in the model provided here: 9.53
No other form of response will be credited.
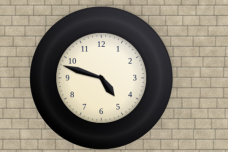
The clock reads 4.48
